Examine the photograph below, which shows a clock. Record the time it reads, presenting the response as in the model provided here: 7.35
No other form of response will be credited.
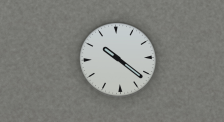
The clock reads 10.22
